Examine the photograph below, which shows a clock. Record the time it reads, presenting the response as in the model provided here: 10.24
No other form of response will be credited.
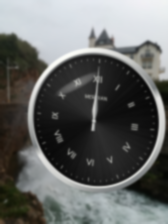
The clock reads 12.00
